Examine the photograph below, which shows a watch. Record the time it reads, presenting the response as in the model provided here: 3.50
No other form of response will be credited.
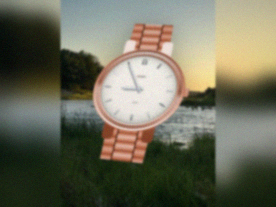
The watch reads 8.55
